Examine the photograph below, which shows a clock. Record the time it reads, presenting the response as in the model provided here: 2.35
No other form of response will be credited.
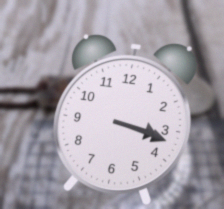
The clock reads 3.17
